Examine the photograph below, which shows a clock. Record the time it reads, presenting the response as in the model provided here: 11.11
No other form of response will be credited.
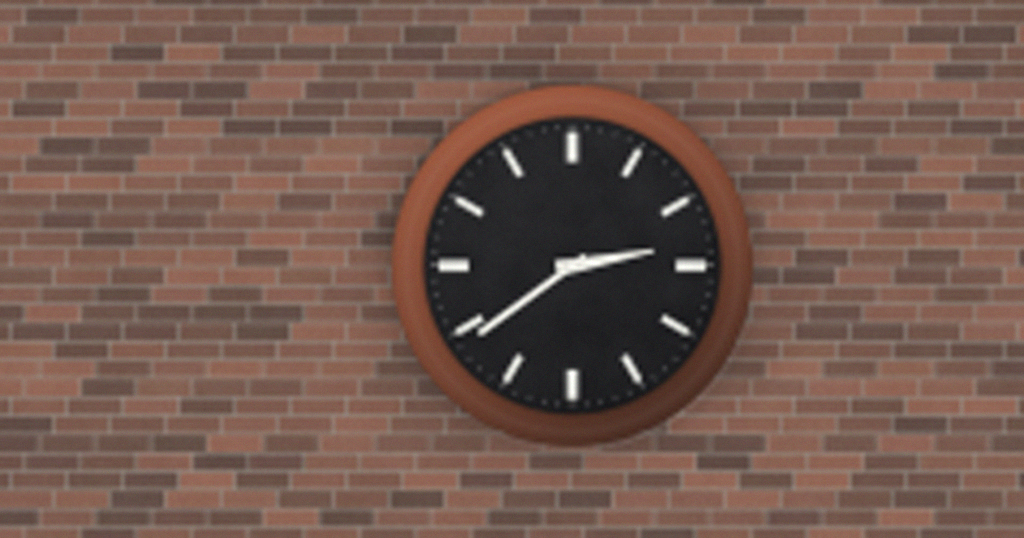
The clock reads 2.39
